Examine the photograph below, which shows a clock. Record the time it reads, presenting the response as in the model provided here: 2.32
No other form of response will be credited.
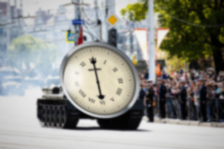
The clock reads 6.00
